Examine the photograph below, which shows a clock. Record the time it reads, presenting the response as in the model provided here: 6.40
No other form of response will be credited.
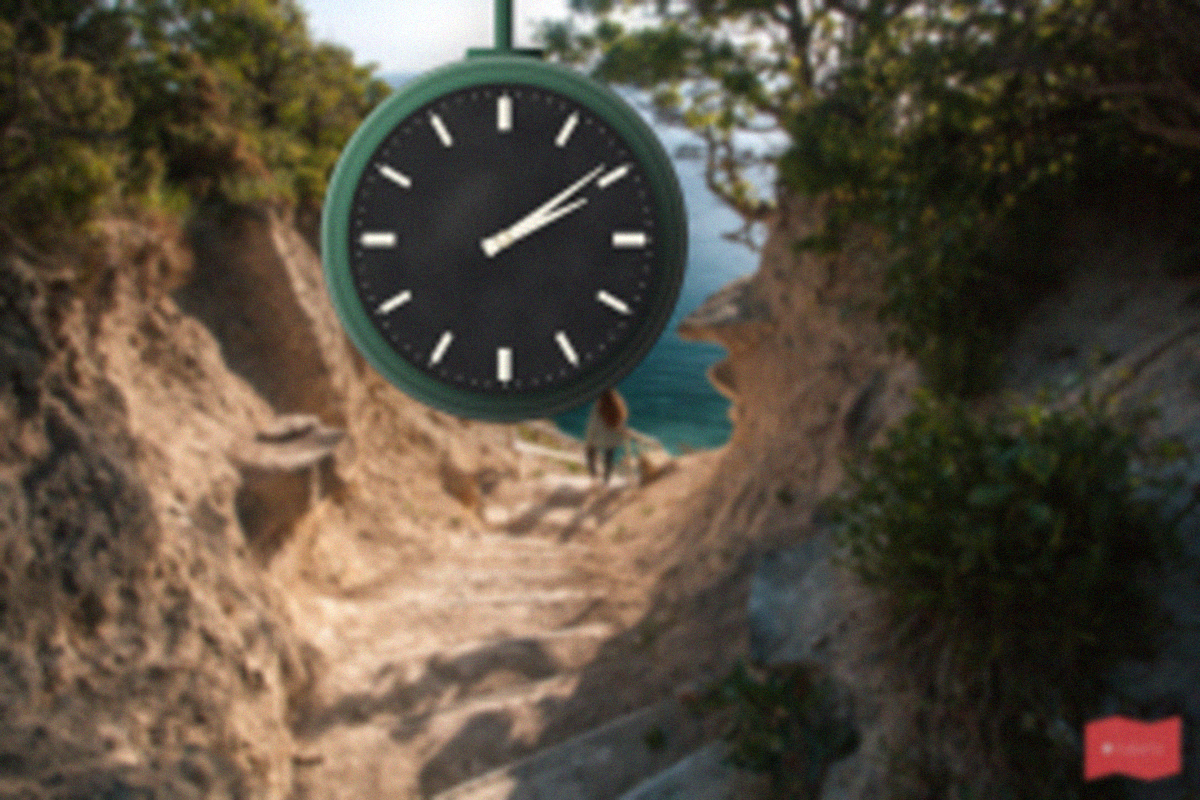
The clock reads 2.09
